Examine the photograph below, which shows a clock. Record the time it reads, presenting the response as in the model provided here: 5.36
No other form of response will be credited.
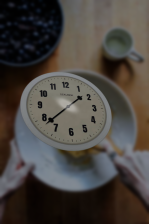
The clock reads 1.38
